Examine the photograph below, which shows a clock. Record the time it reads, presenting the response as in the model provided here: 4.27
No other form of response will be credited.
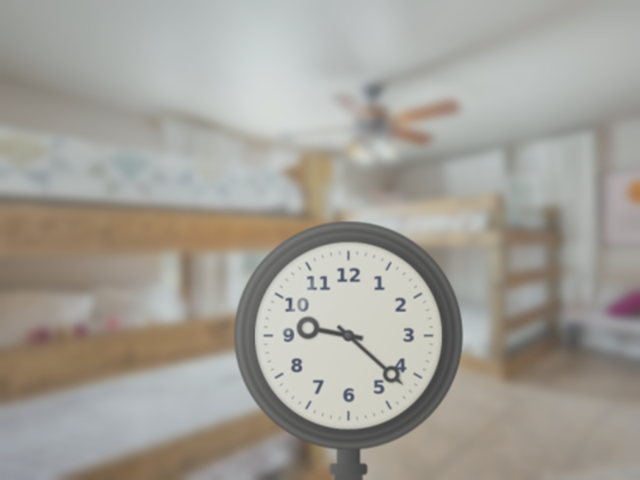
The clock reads 9.22
